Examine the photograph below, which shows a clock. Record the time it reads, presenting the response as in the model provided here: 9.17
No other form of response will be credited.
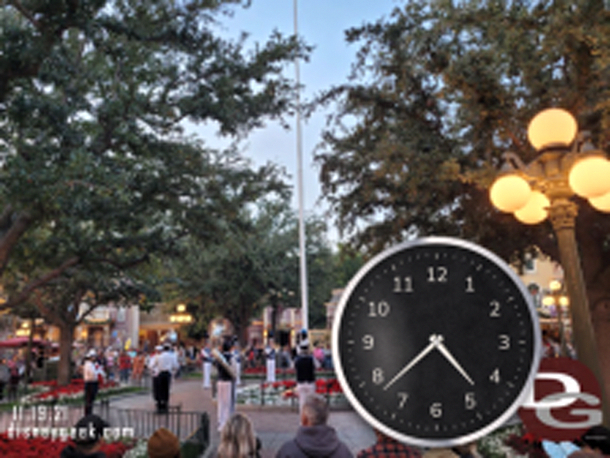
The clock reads 4.38
